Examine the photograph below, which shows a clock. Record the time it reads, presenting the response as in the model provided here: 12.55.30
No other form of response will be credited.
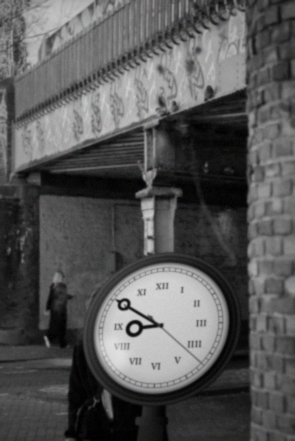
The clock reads 8.50.22
